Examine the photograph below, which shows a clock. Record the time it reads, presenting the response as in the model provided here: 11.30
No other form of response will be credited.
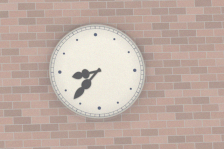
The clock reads 8.37
